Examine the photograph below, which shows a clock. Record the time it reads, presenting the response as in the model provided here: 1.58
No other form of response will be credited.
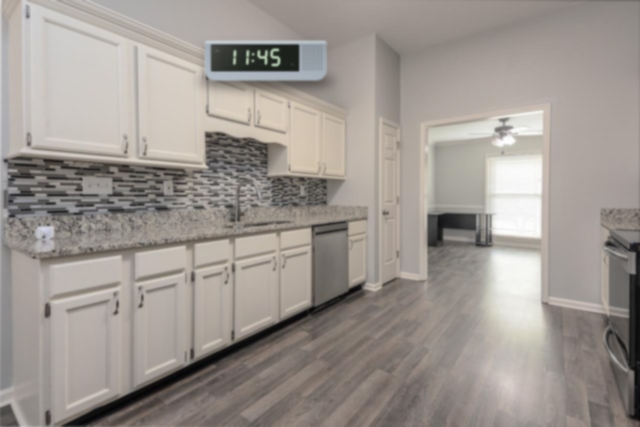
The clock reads 11.45
